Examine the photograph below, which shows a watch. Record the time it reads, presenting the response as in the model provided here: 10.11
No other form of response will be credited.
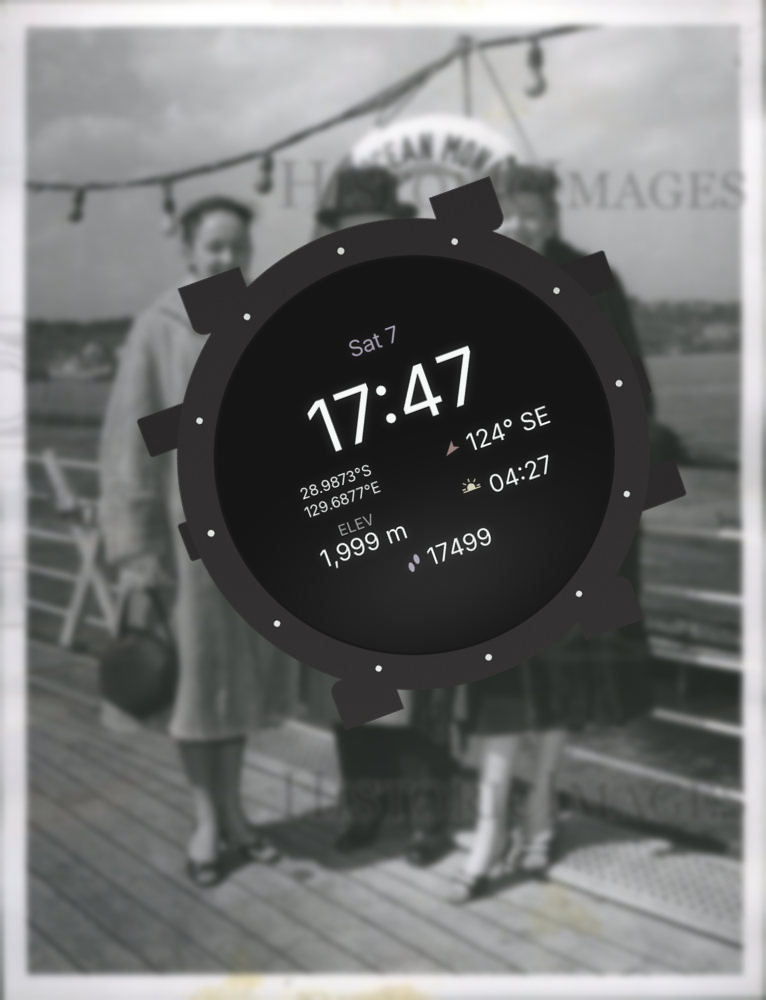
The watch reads 17.47
